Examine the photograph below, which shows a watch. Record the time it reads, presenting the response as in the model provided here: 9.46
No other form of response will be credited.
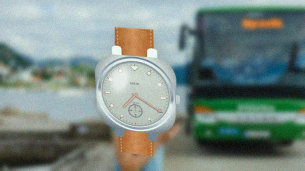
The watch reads 7.20
